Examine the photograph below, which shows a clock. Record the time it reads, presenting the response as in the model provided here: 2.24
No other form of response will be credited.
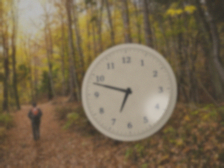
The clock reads 6.48
